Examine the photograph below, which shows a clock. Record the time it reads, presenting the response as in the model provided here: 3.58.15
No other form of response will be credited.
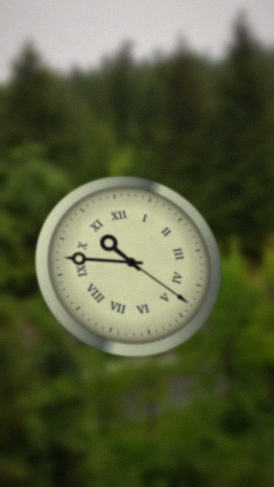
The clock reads 10.47.23
